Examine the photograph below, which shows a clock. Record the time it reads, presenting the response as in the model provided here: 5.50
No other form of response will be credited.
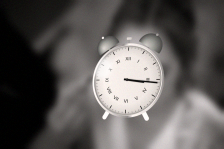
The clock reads 3.16
